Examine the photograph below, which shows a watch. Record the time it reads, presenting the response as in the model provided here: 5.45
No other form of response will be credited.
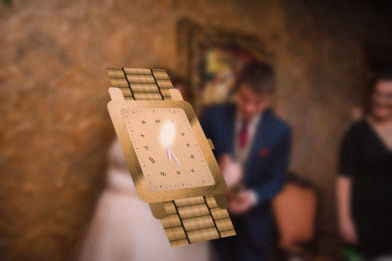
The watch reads 6.28
